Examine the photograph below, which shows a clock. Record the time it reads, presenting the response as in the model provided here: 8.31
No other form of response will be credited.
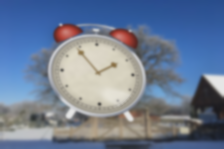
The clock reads 1.54
